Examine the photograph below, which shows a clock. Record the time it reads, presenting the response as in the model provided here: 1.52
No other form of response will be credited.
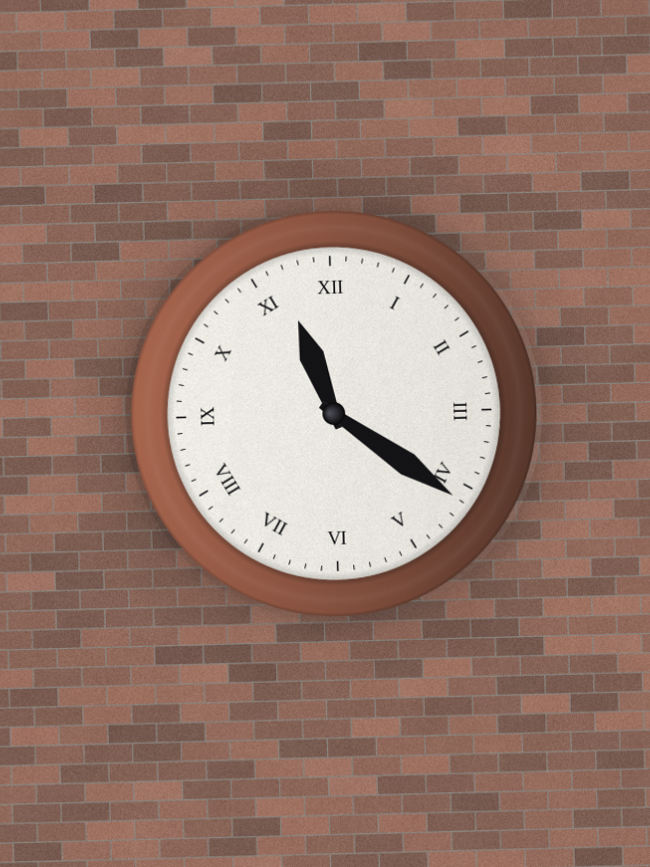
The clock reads 11.21
